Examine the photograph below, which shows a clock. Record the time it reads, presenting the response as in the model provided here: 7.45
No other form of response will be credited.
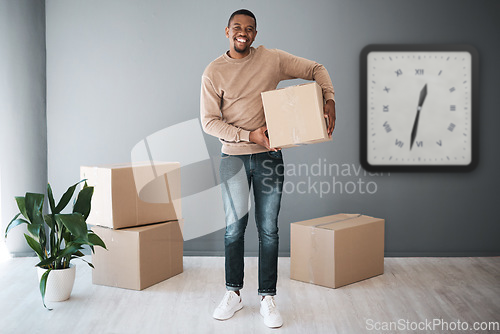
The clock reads 12.32
